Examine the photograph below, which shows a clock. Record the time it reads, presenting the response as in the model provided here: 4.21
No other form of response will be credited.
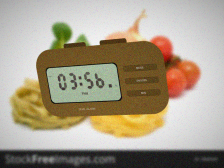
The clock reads 3.56
